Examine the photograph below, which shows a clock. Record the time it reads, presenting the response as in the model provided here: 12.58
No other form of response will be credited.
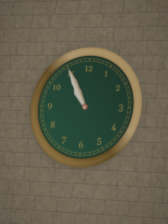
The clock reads 10.55
